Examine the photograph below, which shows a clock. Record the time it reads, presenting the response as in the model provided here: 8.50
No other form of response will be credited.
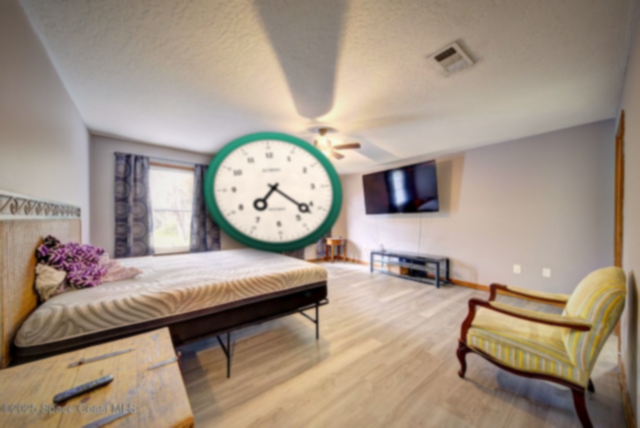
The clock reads 7.22
